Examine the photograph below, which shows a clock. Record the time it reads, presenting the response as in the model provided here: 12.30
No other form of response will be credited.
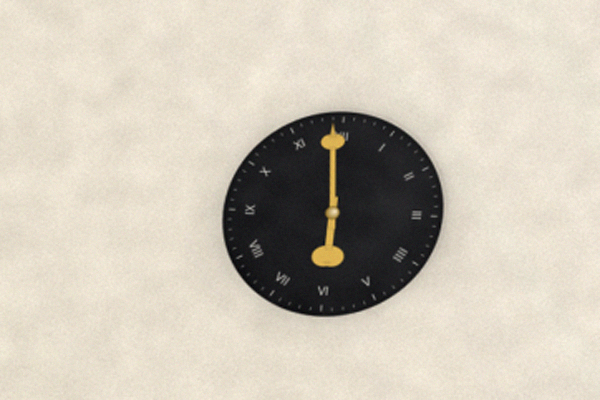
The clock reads 5.59
